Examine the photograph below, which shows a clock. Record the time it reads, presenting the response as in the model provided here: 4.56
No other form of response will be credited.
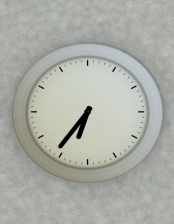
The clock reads 6.36
